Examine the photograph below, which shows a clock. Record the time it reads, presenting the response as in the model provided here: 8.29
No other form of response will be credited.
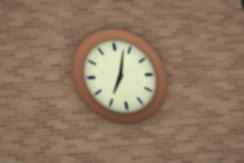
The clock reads 7.03
